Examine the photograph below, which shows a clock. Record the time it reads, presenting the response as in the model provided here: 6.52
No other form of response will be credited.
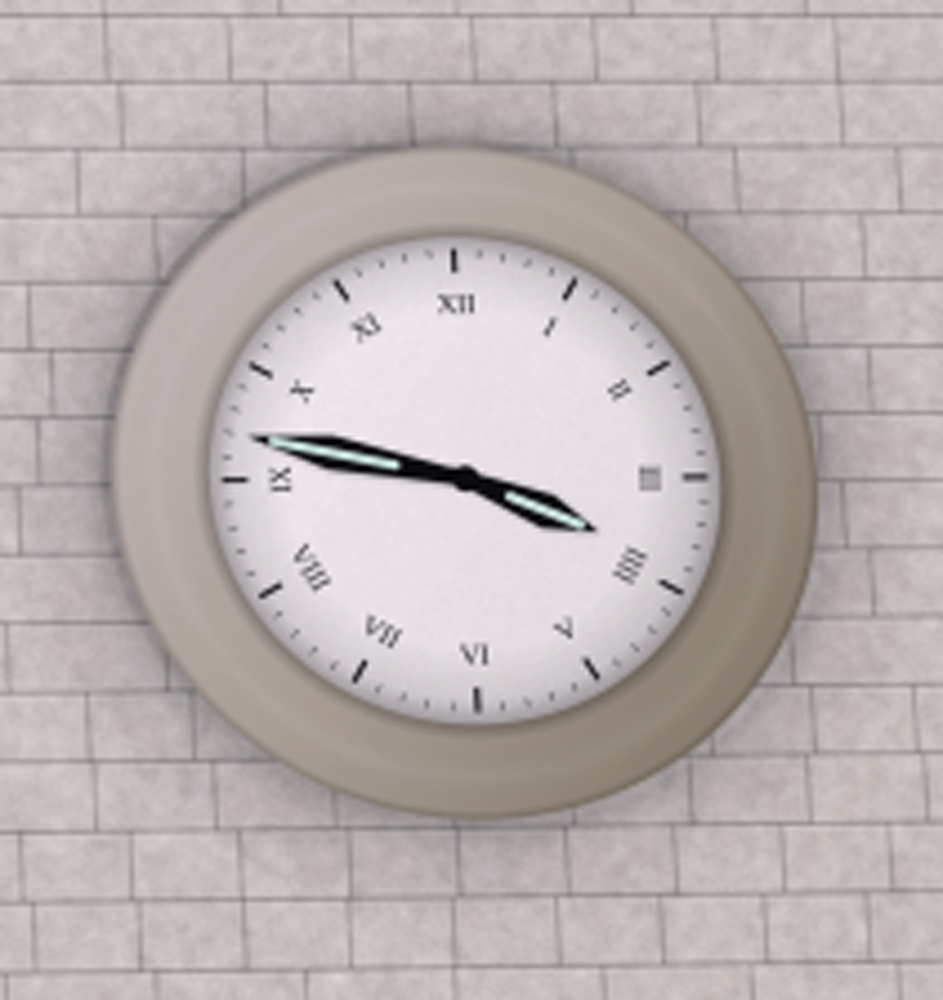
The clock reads 3.47
